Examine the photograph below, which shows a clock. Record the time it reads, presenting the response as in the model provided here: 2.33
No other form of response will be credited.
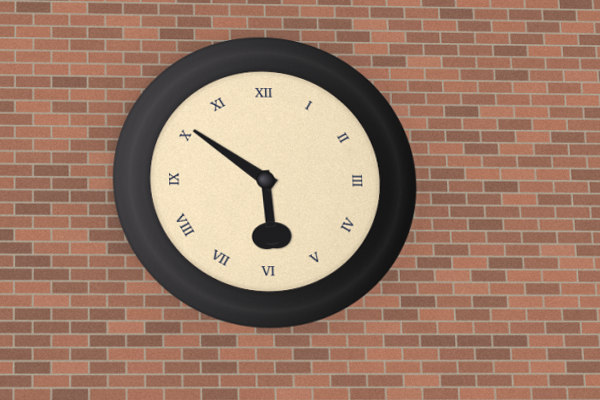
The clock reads 5.51
